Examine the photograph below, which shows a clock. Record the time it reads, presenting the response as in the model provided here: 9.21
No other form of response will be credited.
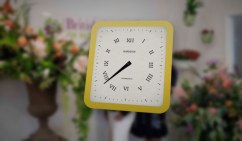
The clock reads 7.38
